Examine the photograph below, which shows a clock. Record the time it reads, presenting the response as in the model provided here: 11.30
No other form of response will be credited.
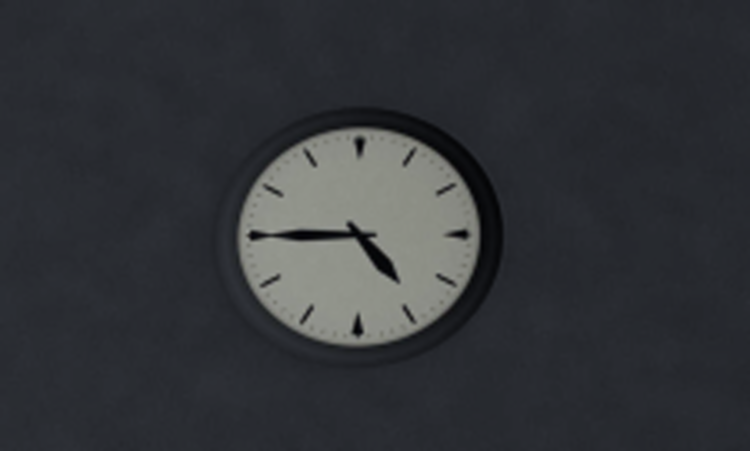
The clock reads 4.45
